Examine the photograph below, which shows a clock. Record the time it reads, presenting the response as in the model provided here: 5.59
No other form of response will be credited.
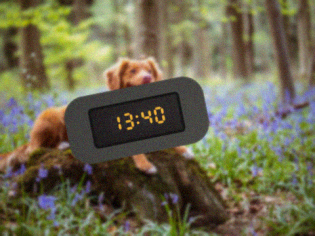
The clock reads 13.40
